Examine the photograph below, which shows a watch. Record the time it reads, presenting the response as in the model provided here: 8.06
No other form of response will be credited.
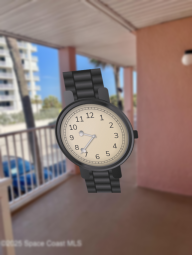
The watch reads 9.37
